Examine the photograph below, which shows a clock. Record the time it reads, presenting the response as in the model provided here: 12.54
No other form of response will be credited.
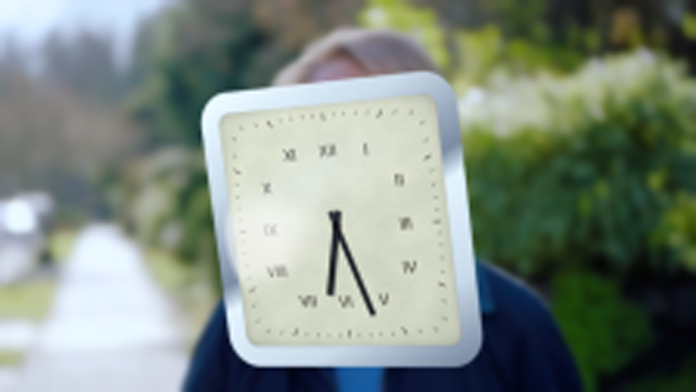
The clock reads 6.27
